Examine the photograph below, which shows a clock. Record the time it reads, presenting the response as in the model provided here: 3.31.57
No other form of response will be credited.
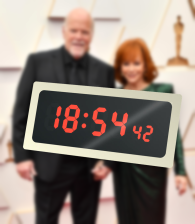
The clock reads 18.54.42
